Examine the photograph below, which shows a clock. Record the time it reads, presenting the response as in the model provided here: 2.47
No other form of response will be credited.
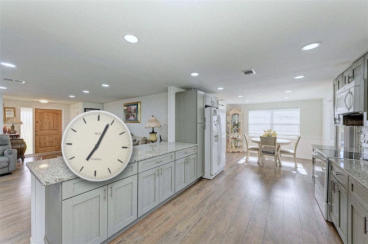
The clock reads 7.04
